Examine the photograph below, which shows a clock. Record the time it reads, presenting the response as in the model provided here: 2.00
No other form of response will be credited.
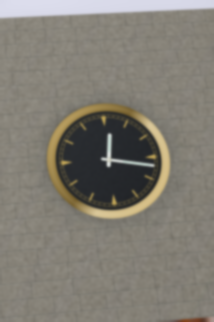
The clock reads 12.17
